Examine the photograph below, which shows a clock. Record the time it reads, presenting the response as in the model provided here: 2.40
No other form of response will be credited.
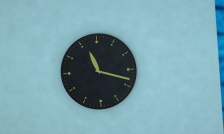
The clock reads 11.18
